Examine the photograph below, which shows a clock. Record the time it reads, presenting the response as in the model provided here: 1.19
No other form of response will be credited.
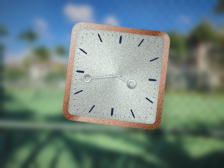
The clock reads 3.43
